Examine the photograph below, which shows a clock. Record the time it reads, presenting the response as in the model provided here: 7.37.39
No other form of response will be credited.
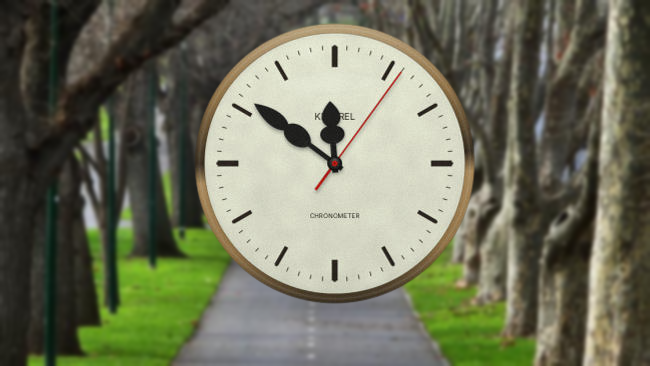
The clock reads 11.51.06
